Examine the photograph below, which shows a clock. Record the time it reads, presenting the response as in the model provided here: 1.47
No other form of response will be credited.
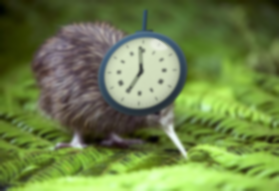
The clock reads 6.59
